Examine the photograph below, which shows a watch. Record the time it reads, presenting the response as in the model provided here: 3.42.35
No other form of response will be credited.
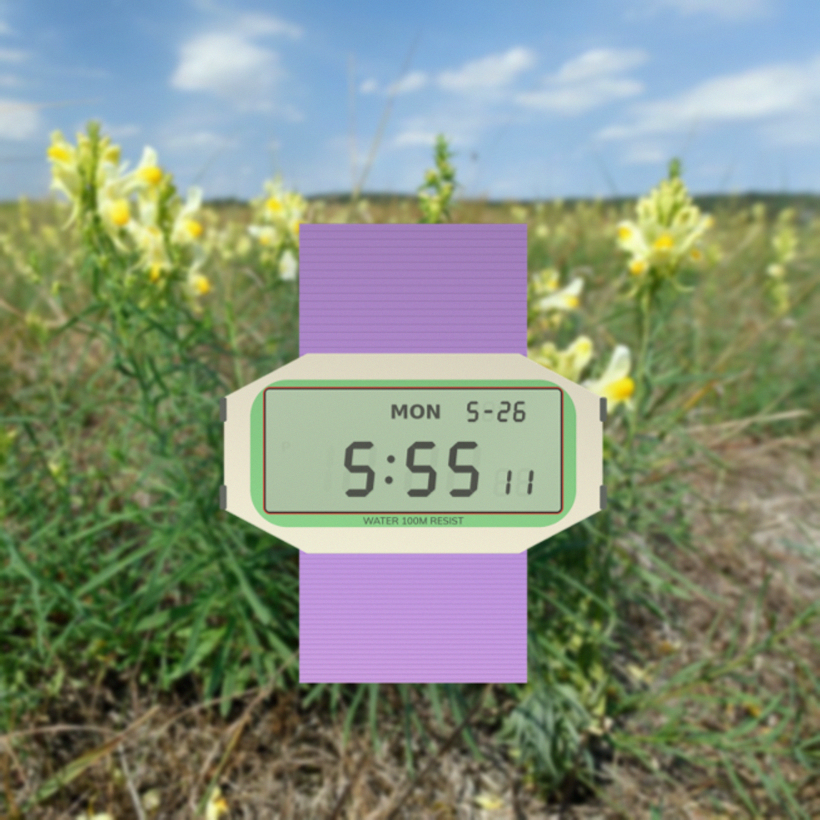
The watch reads 5.55.11
